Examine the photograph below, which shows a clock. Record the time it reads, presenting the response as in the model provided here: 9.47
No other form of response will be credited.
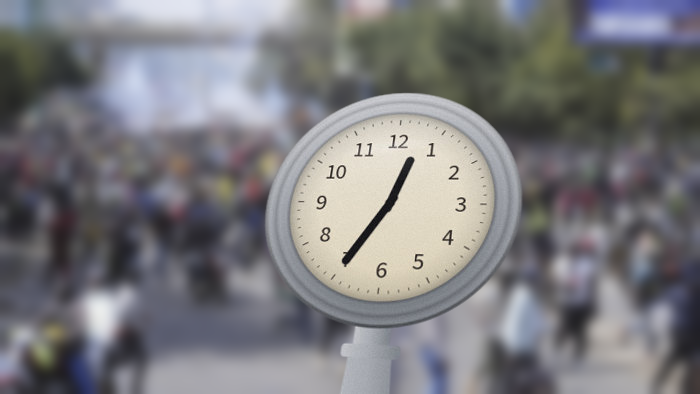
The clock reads 12.35
